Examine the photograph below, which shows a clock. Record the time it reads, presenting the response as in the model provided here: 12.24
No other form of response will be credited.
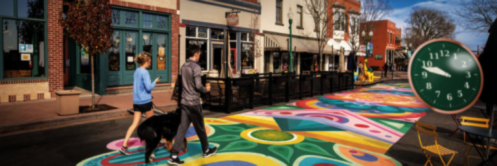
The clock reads 9.48
